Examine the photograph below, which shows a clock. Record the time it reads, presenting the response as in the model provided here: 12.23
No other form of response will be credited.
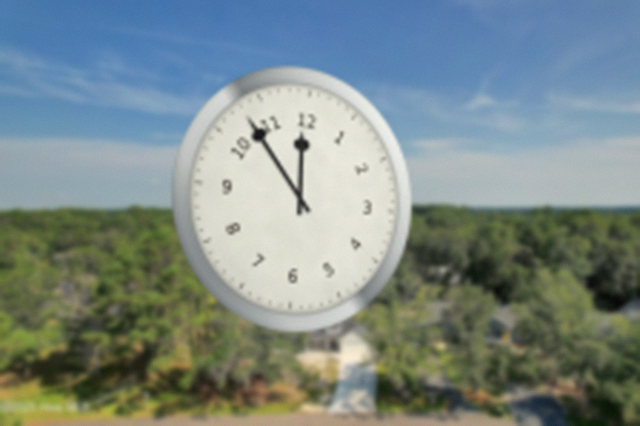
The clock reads 11.53
